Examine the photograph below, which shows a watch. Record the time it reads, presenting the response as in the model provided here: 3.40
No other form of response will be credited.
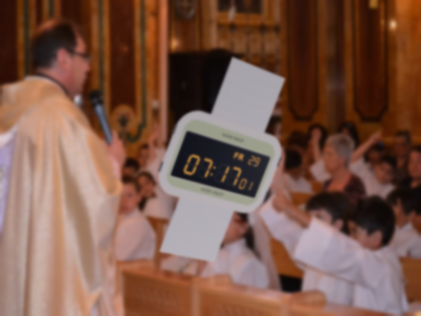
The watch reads 7.17
